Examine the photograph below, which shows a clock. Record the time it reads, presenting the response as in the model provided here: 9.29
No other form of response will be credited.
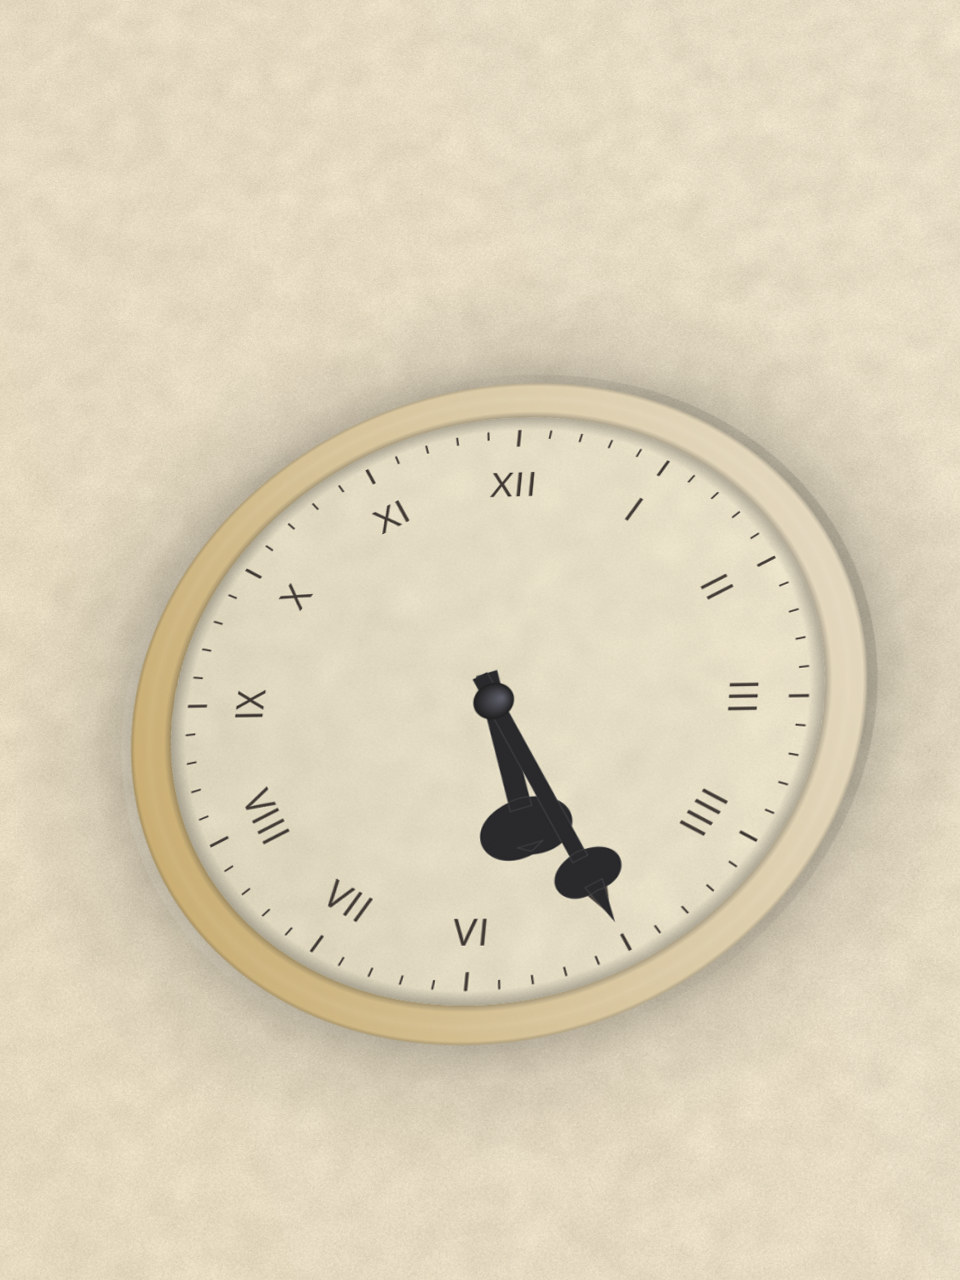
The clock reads 5.25
